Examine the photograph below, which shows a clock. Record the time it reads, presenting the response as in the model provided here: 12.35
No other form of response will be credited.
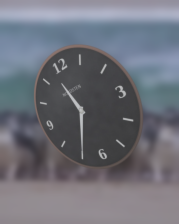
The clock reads 11.35
